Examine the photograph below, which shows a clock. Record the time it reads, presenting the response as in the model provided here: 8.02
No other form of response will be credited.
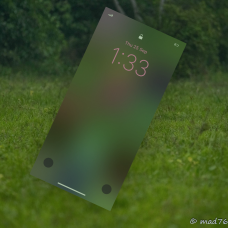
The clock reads 1.33
